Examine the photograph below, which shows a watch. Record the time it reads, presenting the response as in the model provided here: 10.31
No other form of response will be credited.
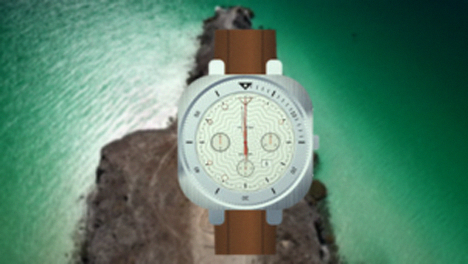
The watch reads 5.59
